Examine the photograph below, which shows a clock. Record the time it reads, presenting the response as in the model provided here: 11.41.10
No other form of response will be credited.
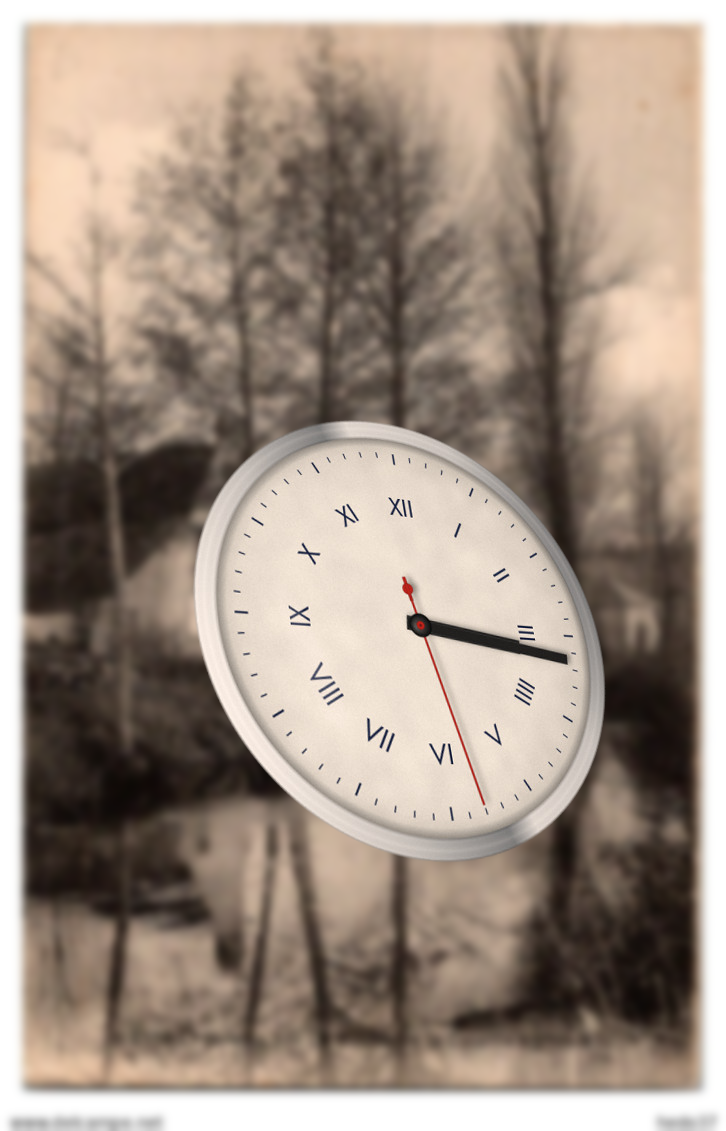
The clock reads 3.16.28
